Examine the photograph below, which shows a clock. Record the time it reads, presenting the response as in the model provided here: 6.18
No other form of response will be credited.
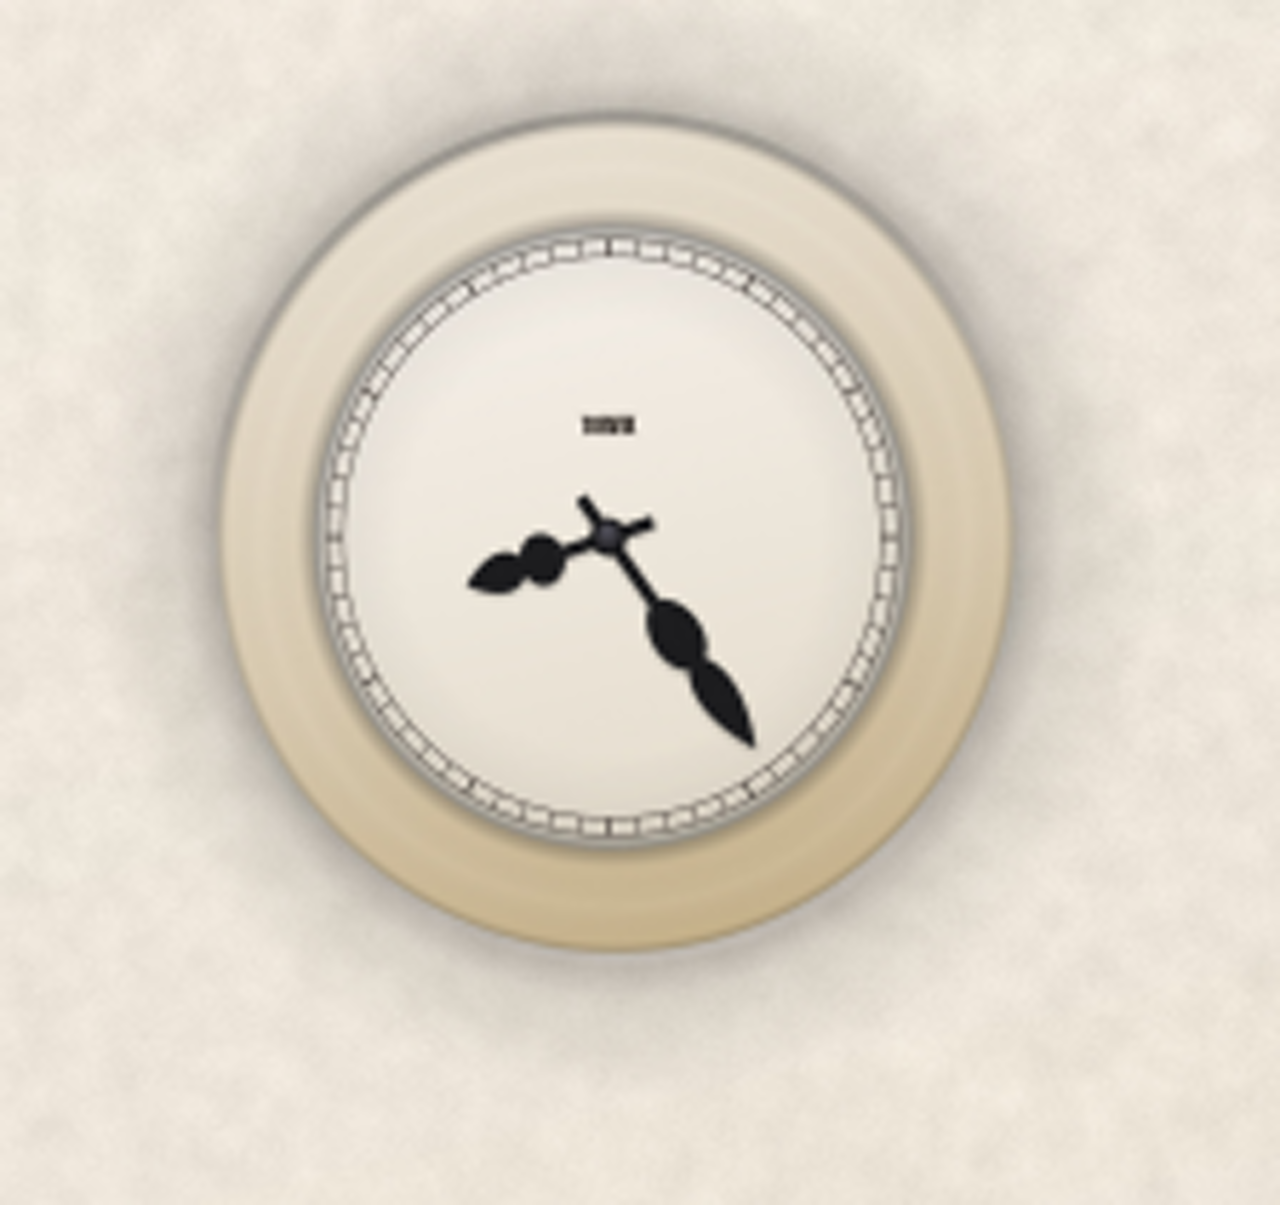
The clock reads 8.24
